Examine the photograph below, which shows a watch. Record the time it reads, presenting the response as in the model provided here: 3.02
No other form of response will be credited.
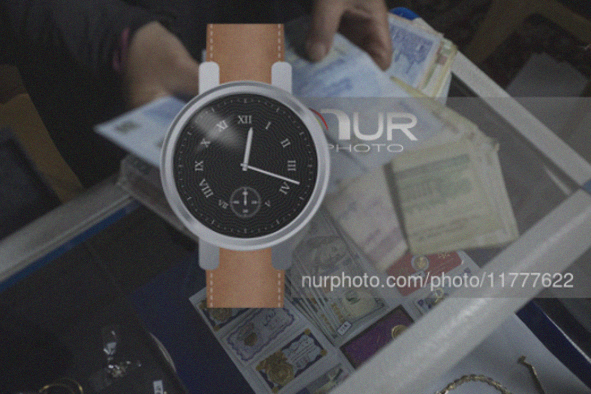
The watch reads 12.18
